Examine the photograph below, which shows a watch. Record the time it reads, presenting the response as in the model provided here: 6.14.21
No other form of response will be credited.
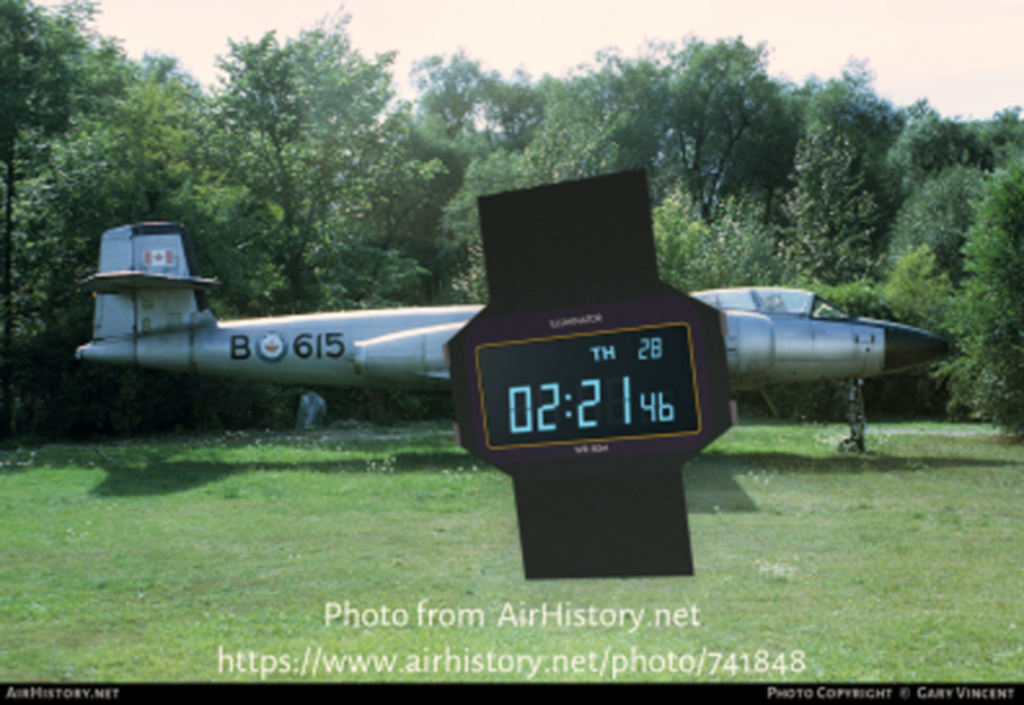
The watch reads 2.21.46
